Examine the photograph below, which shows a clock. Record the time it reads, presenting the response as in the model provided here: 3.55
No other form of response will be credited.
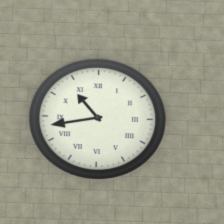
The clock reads 10.43
